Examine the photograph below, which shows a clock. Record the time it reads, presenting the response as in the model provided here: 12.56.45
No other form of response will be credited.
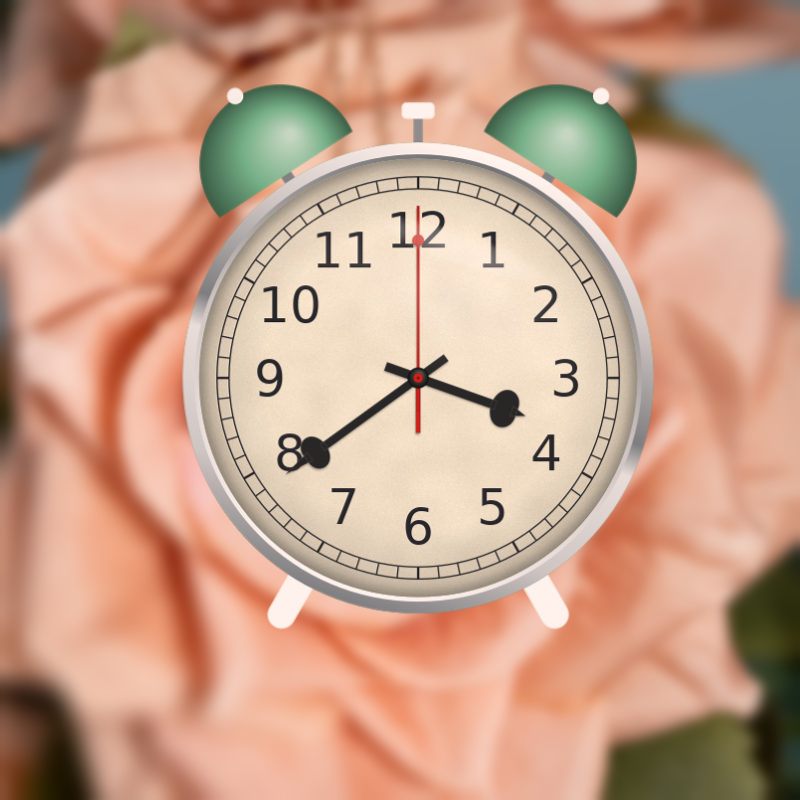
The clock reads 3.39.00
